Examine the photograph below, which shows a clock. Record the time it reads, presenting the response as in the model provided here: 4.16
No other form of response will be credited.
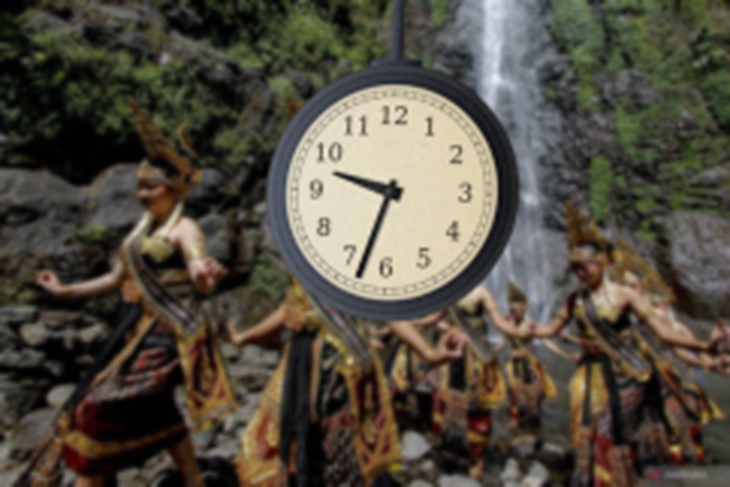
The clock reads 9.33
